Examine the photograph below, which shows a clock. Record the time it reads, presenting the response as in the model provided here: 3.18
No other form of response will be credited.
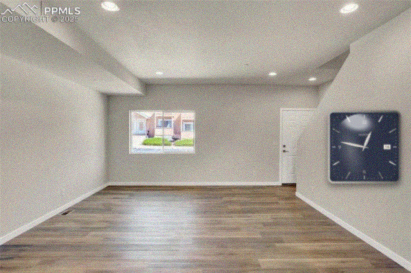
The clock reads 12.47
